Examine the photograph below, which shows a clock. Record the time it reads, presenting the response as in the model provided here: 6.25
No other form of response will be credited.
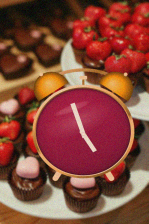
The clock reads 4.57
